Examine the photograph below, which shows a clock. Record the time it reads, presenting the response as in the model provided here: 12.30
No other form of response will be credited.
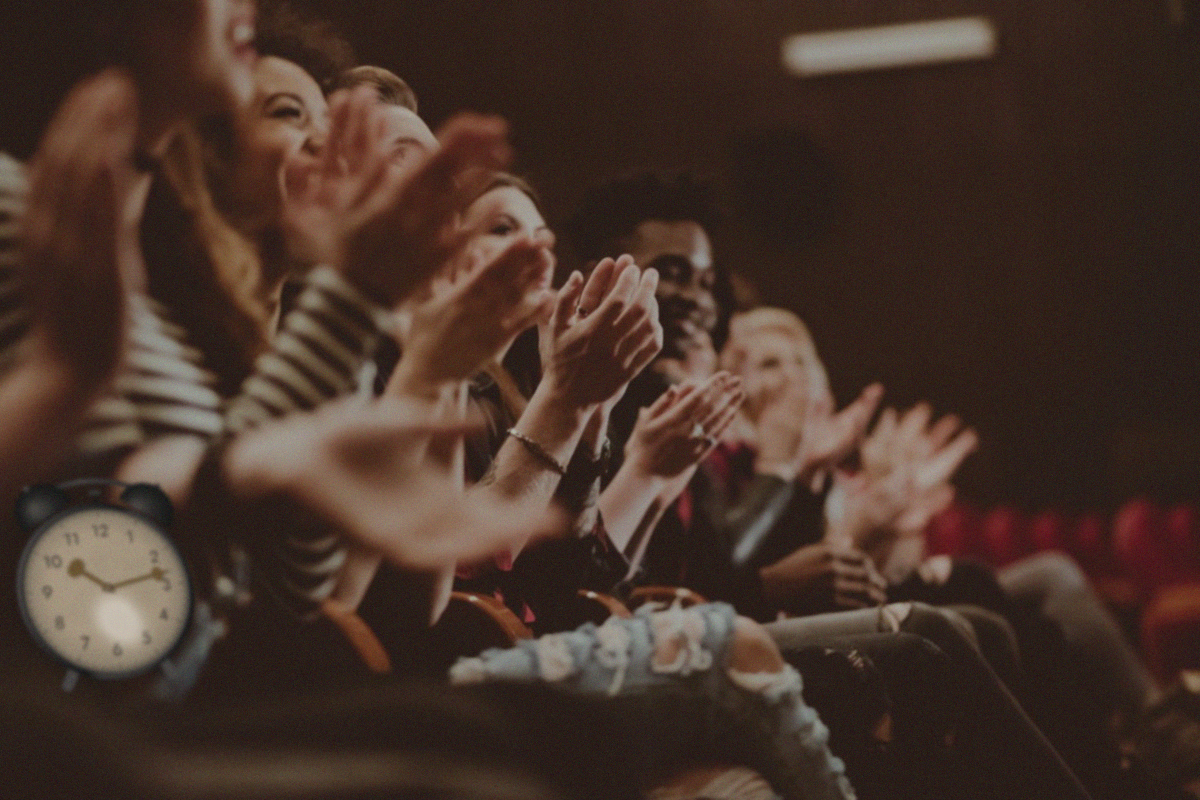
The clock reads 10.13
